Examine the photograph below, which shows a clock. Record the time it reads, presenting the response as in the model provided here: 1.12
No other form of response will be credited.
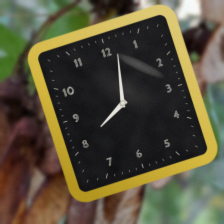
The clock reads 8.02
